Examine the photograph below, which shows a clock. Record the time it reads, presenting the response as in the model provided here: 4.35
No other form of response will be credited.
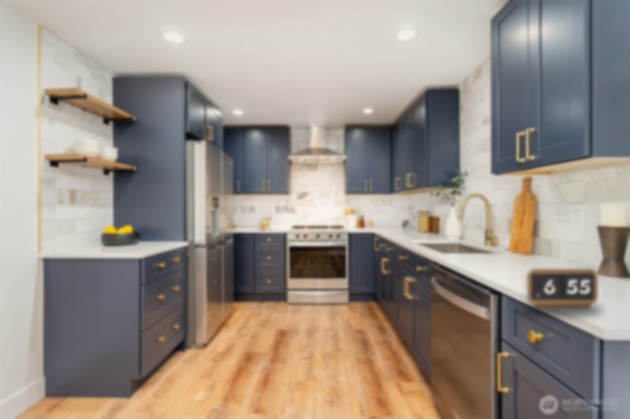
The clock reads 6.55
